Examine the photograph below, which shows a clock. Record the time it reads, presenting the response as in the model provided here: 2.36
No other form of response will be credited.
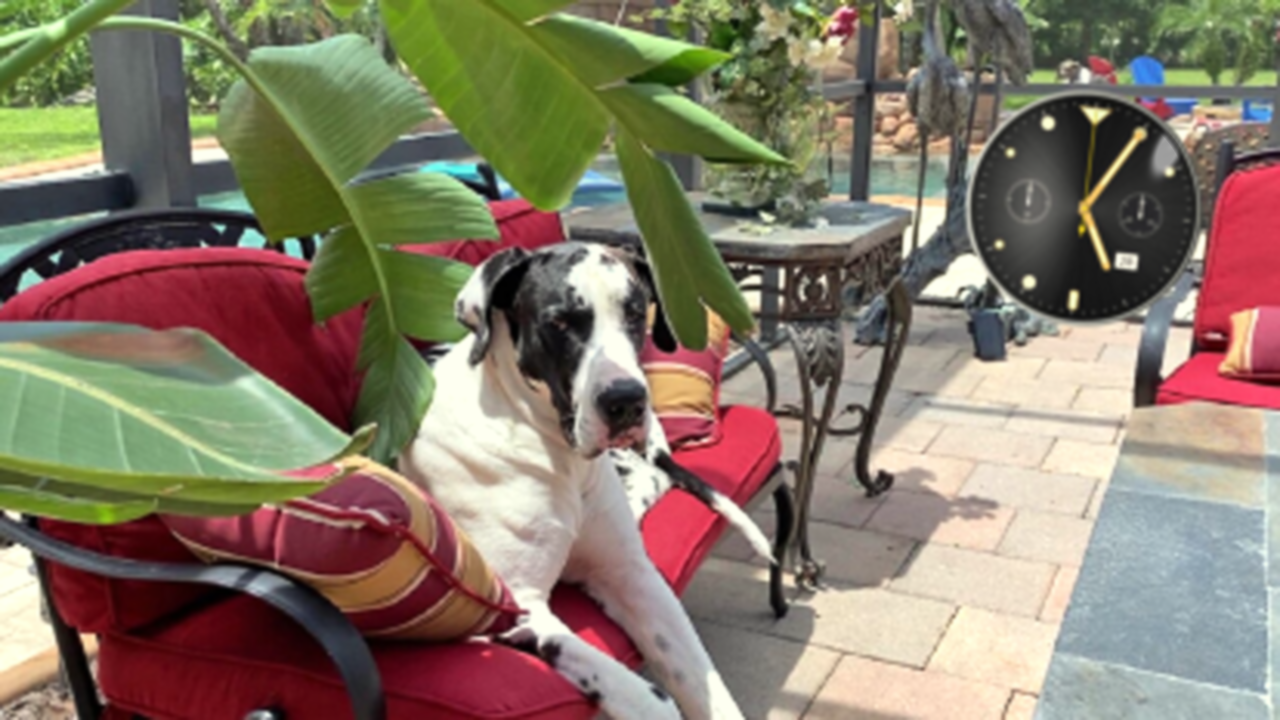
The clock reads 5.05
